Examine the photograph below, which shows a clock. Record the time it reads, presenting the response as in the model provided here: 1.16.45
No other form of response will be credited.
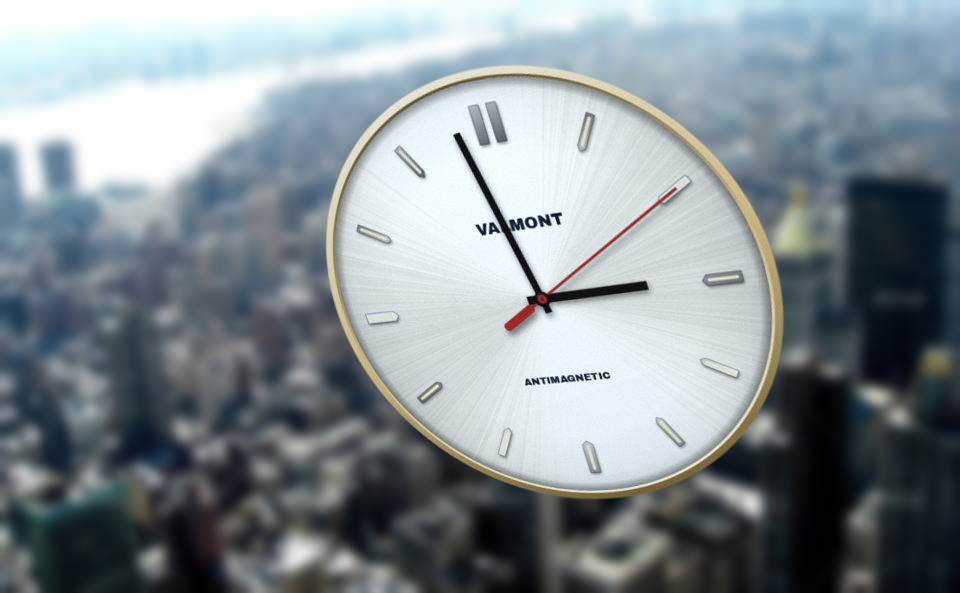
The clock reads 2.58.10
